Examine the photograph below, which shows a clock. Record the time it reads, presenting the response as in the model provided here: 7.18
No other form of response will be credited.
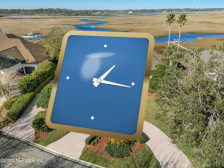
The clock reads 1.16
